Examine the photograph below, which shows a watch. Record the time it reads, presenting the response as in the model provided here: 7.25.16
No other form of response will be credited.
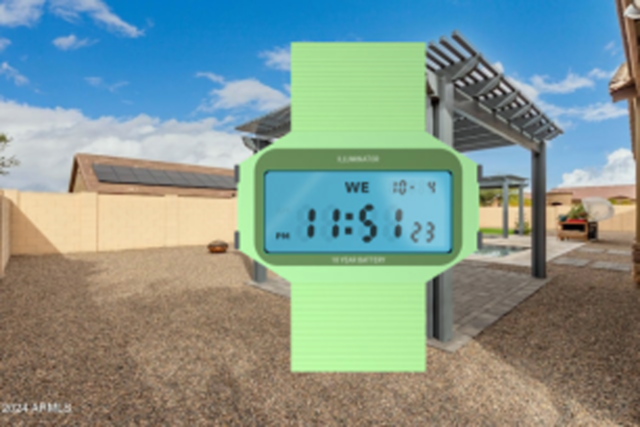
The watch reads 11.51.23
